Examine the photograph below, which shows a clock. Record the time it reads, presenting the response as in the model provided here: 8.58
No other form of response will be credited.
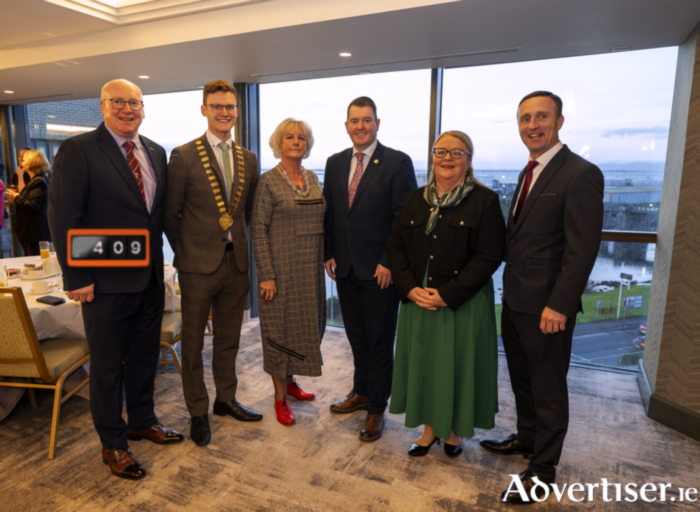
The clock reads 4.09
